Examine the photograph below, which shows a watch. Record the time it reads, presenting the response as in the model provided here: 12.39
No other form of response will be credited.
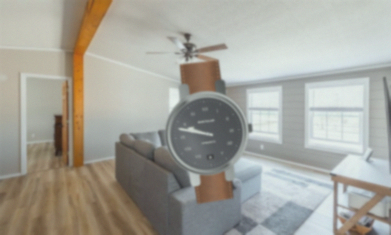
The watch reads 9.48
